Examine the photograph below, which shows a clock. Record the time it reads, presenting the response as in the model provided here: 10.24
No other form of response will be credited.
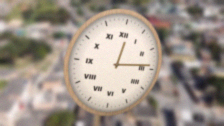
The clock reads 12.14
